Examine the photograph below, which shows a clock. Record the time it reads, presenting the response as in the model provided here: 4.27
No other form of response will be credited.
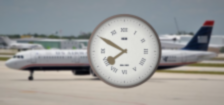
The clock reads 7.50
